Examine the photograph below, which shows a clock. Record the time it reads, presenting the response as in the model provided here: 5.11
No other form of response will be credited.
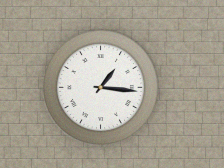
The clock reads 1.16
